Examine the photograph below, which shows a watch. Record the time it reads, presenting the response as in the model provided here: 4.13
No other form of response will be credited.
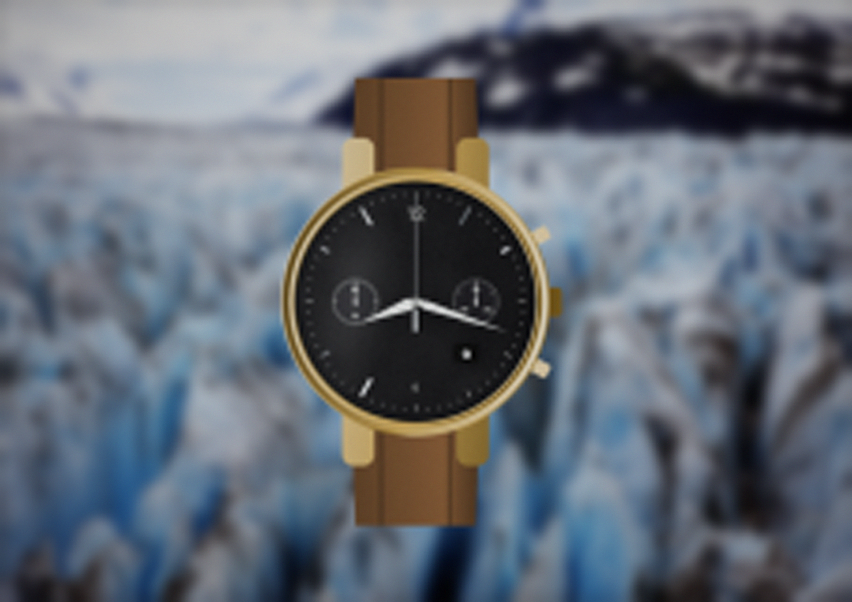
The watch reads 8.18
